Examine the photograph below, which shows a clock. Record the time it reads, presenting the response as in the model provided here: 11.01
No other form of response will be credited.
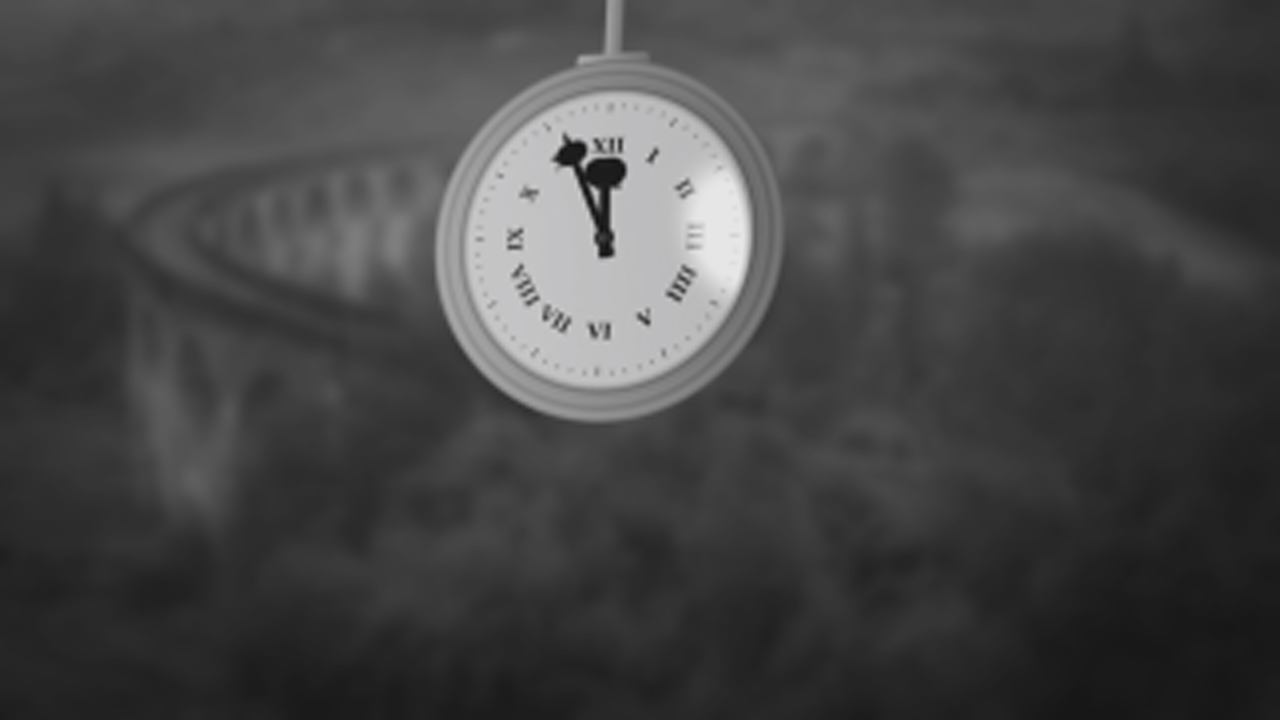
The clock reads 11.56
